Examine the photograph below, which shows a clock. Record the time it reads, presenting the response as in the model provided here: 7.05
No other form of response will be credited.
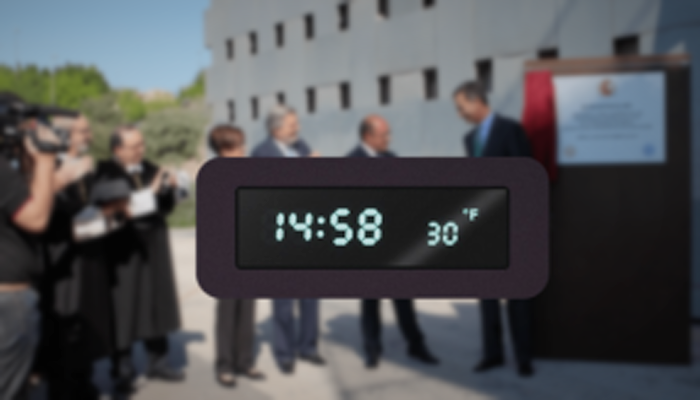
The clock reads 14.58
